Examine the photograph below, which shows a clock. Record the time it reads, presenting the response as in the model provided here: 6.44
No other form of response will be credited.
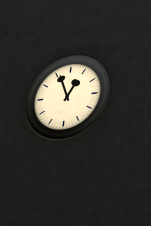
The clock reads 12.56
